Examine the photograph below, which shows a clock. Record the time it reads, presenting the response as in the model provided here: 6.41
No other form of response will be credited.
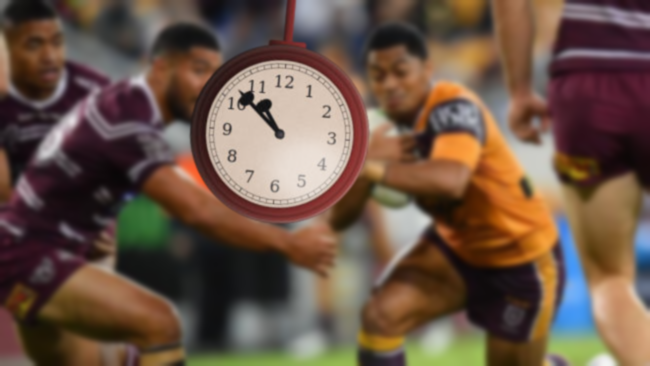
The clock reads 10.52
